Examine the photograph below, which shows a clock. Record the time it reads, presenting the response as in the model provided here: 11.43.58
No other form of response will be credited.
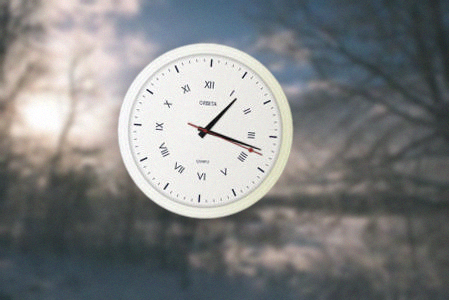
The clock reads 1.17.18
